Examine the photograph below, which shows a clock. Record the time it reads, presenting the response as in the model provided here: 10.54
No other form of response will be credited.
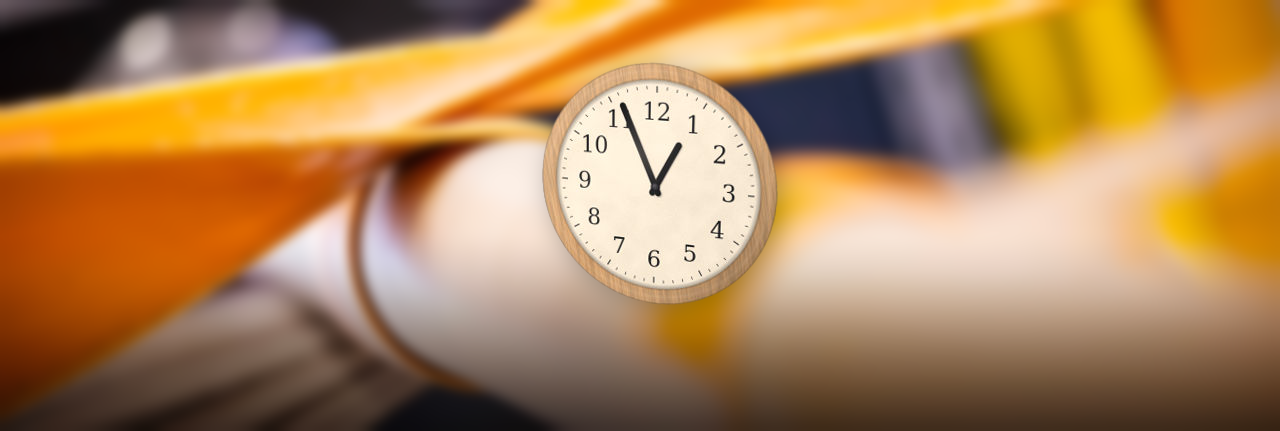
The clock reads 12.56
